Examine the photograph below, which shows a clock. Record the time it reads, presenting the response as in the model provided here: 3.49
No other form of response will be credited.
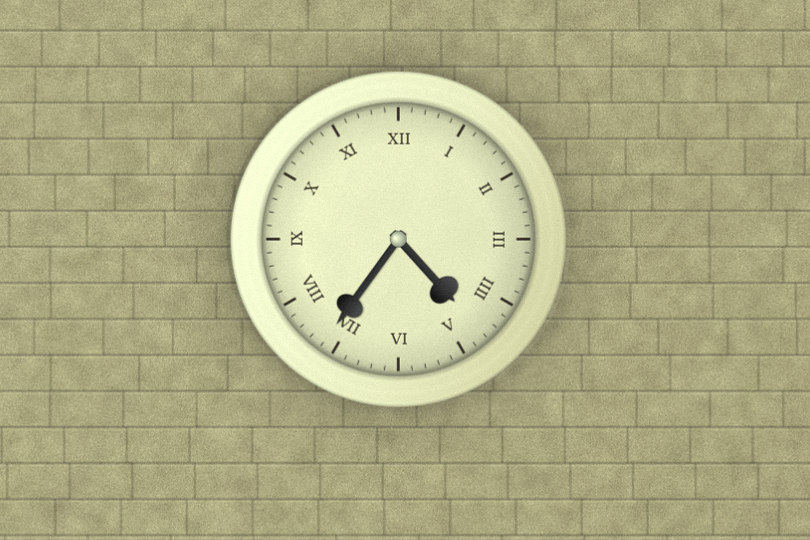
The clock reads 4.36
